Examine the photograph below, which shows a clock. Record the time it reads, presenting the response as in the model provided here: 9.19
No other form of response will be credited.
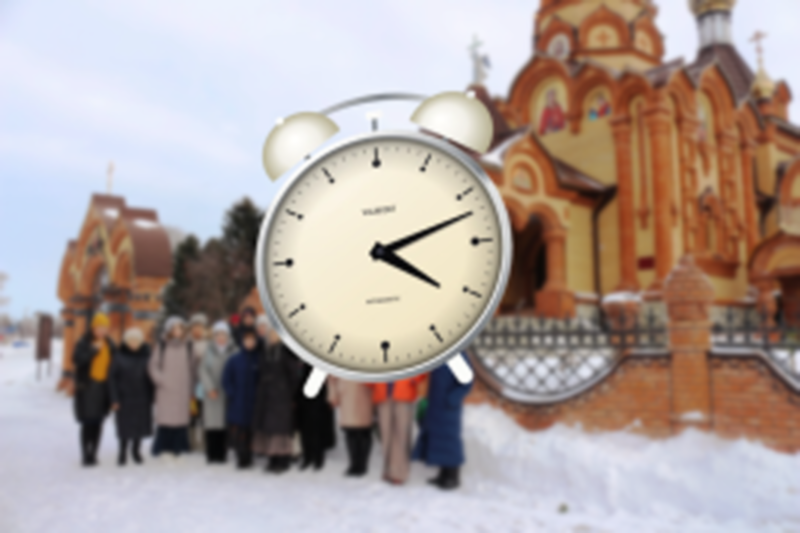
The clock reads 4.12
